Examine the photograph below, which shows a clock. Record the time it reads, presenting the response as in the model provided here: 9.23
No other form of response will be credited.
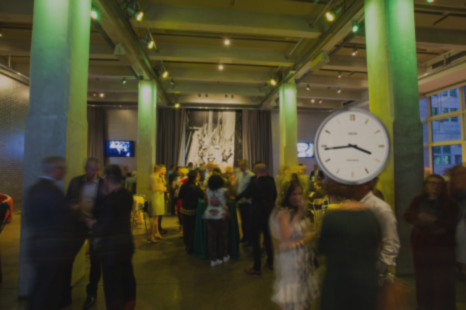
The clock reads 3.44
